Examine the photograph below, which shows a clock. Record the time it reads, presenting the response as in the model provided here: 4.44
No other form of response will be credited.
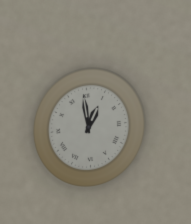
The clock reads 12.59
